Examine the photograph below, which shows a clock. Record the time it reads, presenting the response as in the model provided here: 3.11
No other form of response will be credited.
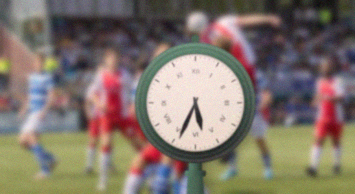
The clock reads 5.34
